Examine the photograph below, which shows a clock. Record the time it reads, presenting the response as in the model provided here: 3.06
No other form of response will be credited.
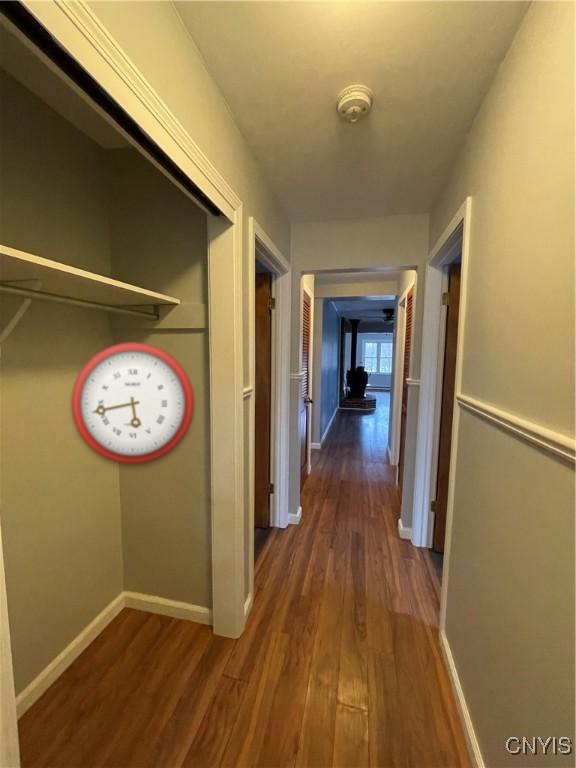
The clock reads 5.43
